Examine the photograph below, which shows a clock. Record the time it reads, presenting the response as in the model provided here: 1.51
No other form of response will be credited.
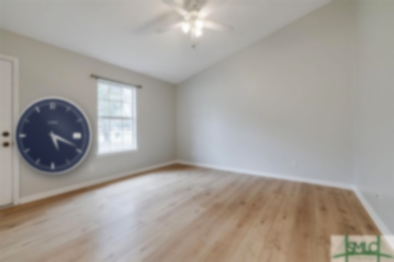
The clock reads 5.19
